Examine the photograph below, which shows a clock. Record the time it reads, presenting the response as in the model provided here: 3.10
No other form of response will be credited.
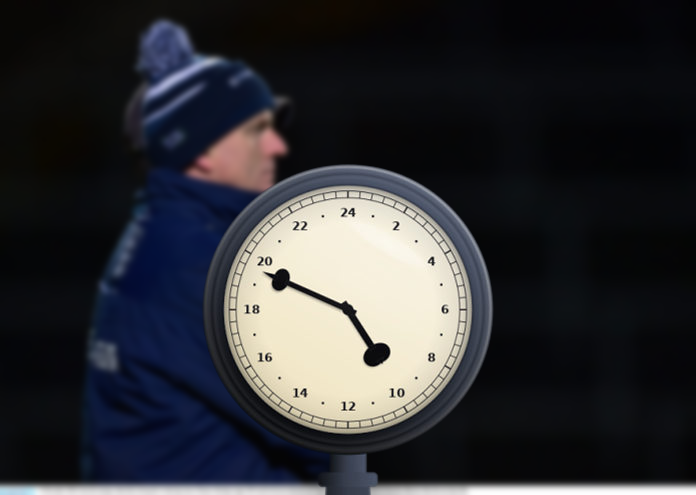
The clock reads 9.49
